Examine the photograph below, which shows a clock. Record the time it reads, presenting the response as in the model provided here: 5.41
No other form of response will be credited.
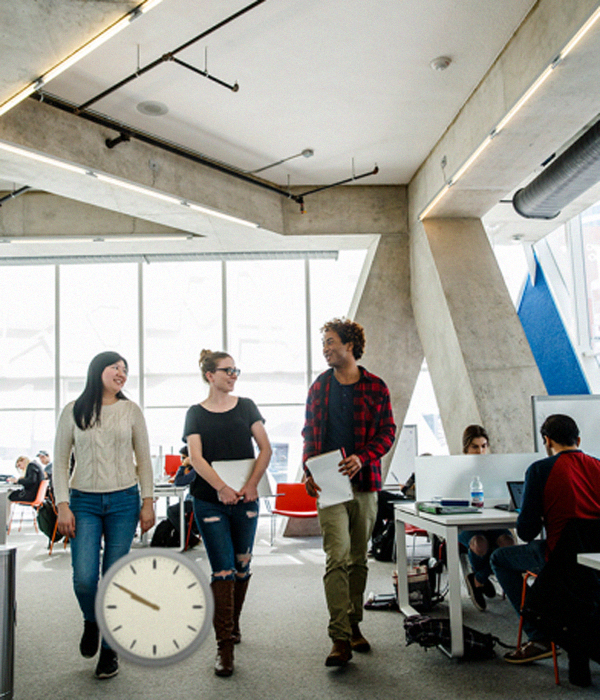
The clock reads 9.50
